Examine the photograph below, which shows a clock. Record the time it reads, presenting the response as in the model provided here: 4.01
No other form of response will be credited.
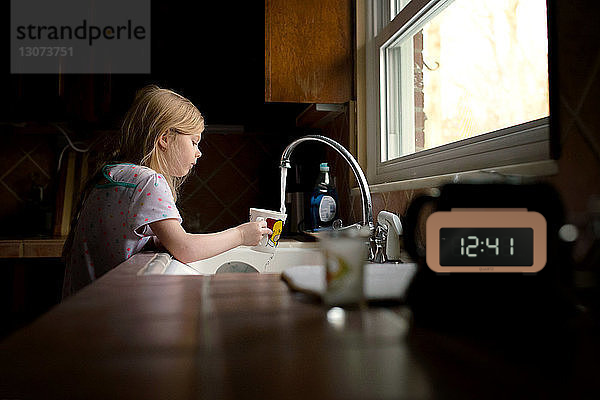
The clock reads 12.41
